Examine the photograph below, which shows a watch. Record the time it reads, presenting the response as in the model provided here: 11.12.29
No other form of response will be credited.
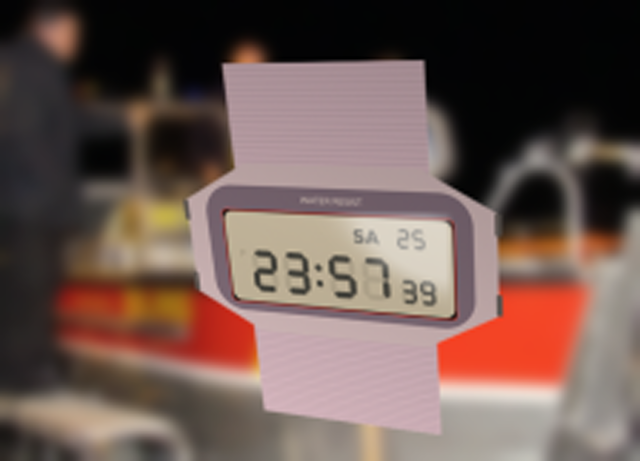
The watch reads 23.57.39
